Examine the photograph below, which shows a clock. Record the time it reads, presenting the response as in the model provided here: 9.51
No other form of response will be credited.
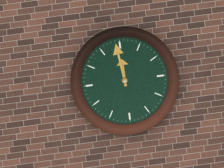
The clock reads 11.59
